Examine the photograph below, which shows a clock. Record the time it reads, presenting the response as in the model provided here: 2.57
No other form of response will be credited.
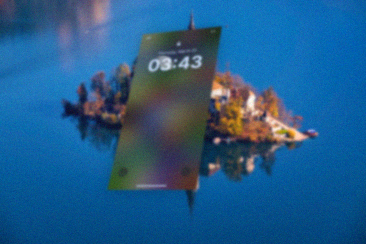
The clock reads 3.43
